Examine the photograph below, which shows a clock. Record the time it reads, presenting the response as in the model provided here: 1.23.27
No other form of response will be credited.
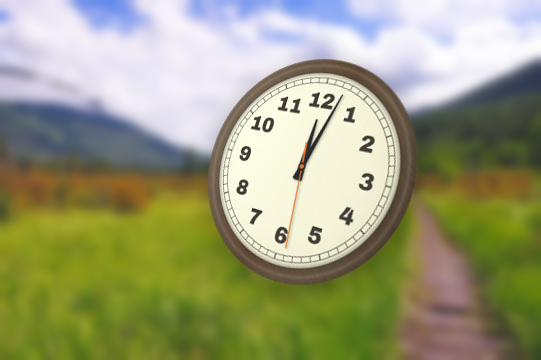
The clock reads 12.02.29
